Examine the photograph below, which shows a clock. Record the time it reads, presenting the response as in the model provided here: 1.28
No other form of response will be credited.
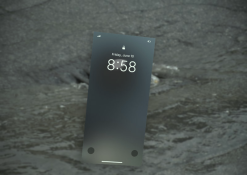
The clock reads 8.58
